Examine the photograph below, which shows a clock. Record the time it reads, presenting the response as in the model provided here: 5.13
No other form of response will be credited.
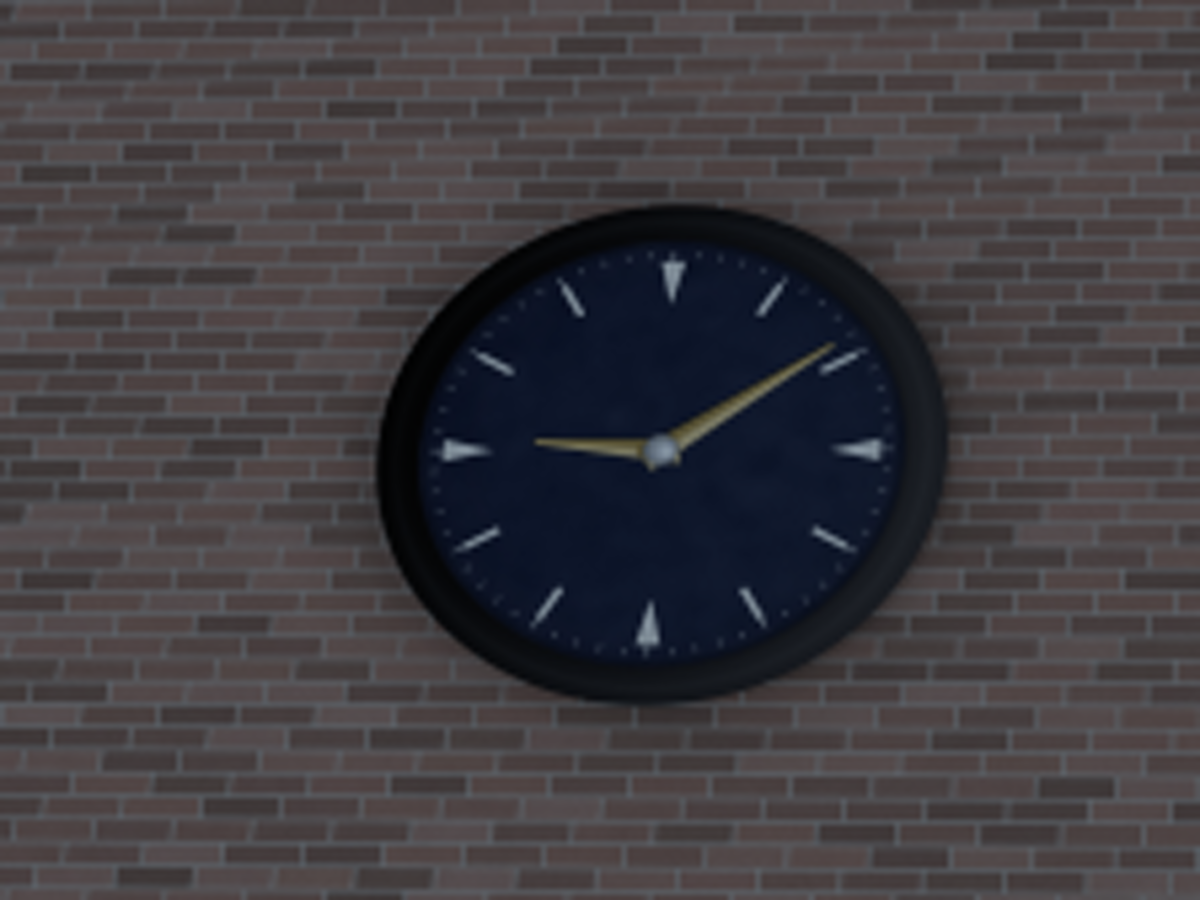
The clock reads 9.09
